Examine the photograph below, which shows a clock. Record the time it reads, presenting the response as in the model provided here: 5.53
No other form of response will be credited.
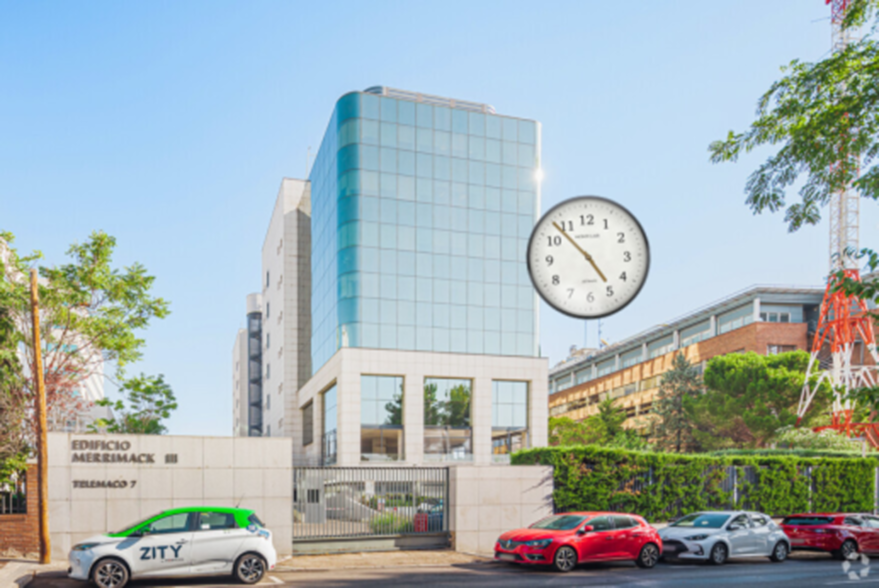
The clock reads 4.53
